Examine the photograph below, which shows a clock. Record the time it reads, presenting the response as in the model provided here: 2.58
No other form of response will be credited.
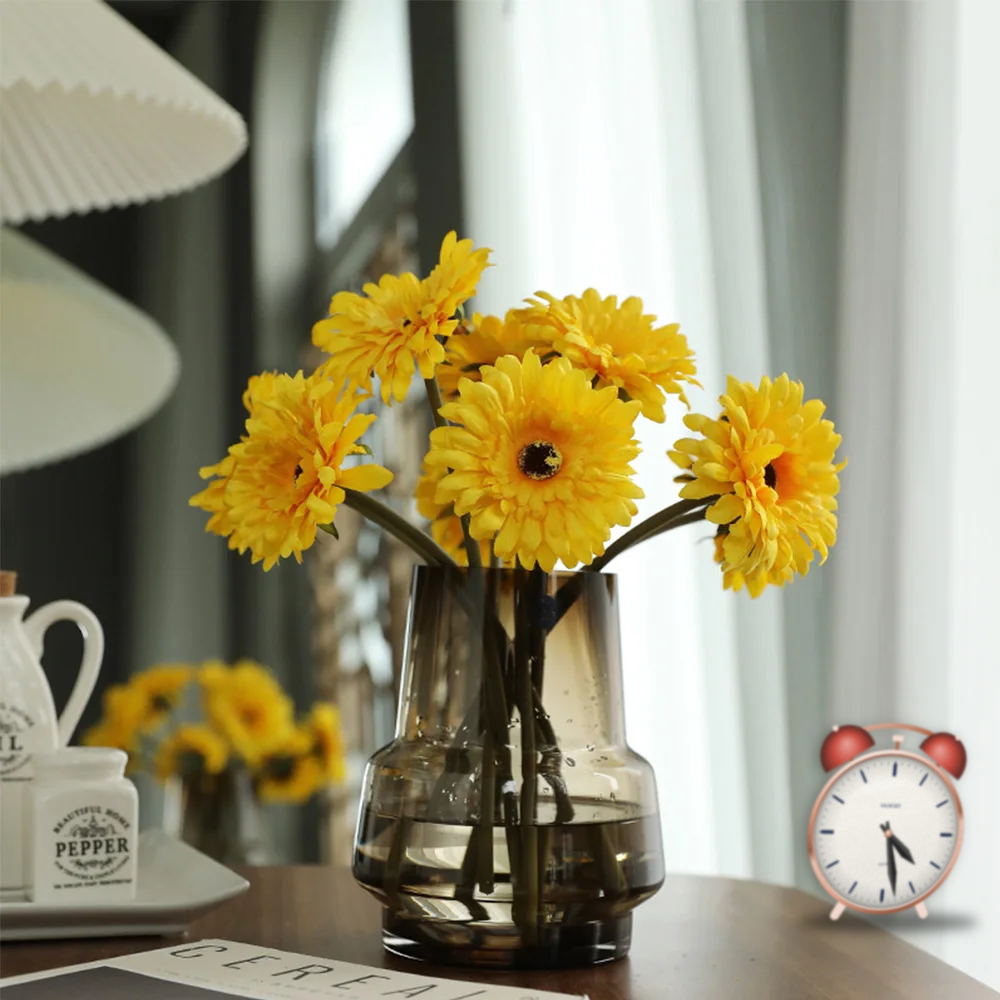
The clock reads 4.28
